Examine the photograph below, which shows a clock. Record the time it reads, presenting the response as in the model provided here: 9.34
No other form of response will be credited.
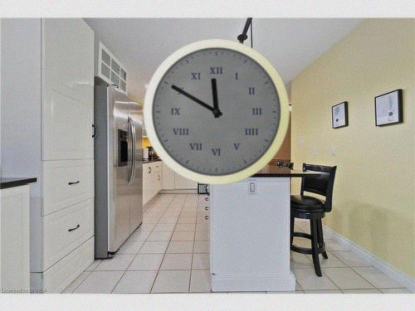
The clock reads 11.50
